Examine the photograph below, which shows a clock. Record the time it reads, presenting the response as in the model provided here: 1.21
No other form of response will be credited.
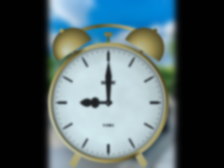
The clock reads 9.00
